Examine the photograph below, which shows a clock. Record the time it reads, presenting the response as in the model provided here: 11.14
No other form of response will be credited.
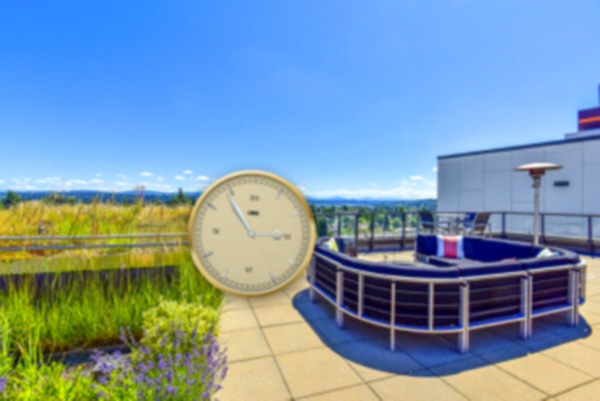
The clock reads 2.54
